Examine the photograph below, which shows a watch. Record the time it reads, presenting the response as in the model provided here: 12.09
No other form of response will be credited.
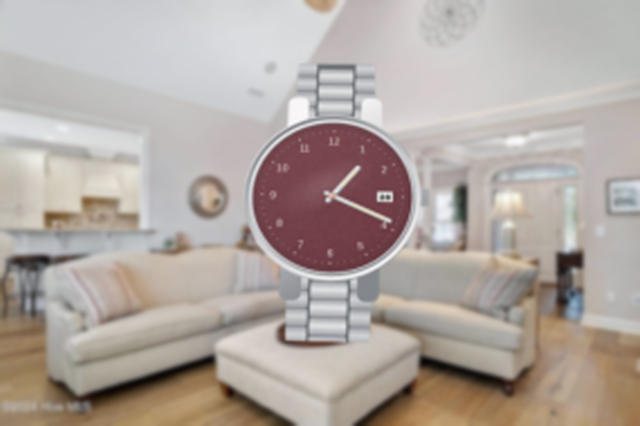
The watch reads 1.19
